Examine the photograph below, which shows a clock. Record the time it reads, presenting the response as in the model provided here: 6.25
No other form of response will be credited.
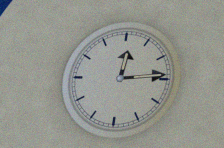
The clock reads 12.14
